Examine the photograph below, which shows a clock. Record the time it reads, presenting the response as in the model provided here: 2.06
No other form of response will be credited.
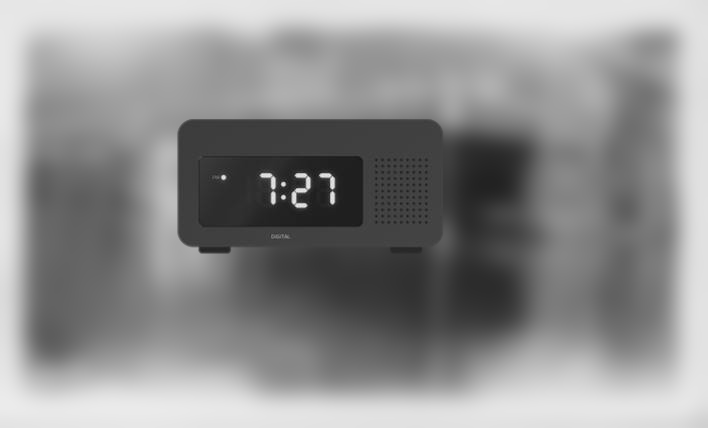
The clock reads 7.27
